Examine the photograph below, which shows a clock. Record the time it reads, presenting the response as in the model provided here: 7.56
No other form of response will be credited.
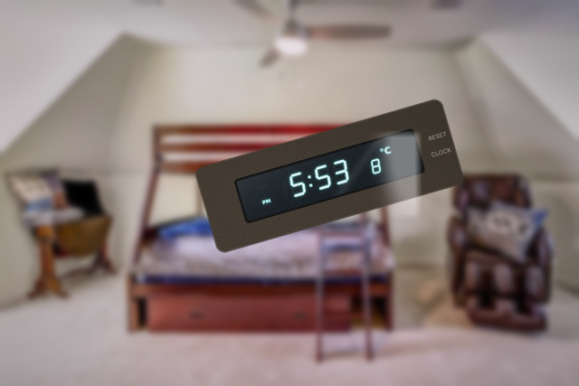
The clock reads 5.53
